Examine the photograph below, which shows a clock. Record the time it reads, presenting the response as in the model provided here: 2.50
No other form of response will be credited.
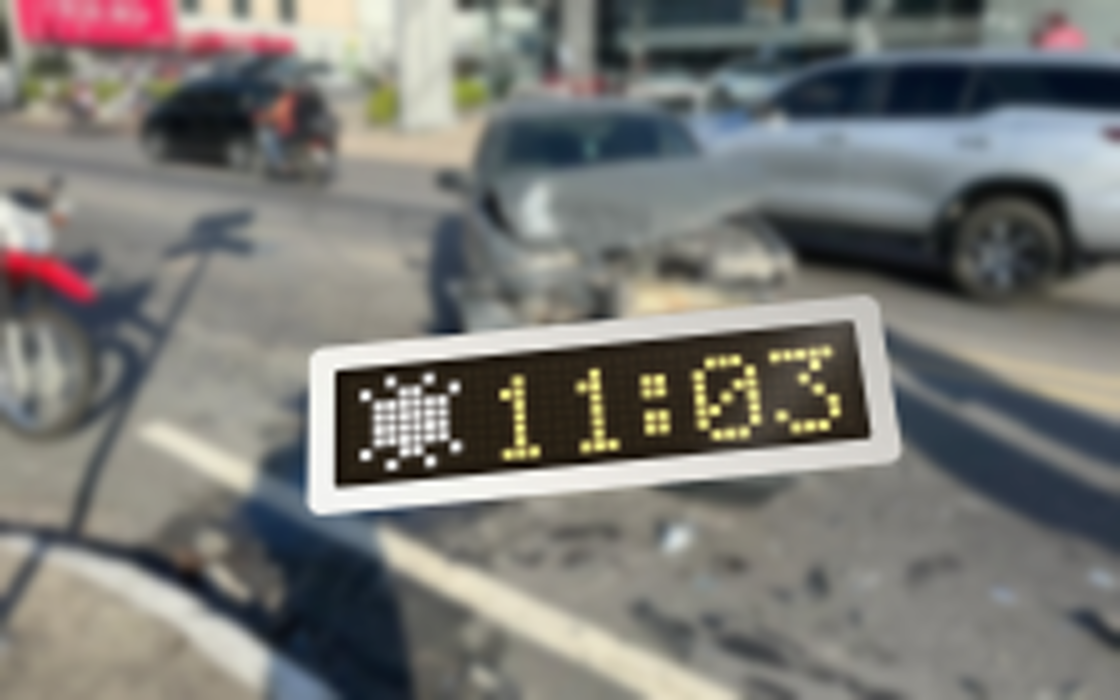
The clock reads 11.03
